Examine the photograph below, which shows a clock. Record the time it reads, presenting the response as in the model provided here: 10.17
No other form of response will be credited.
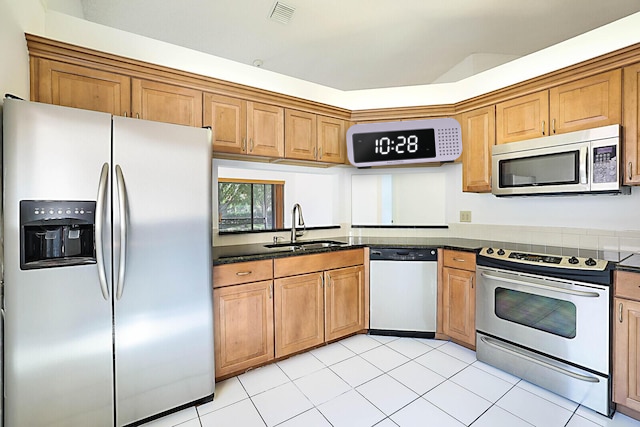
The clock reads 10.28
